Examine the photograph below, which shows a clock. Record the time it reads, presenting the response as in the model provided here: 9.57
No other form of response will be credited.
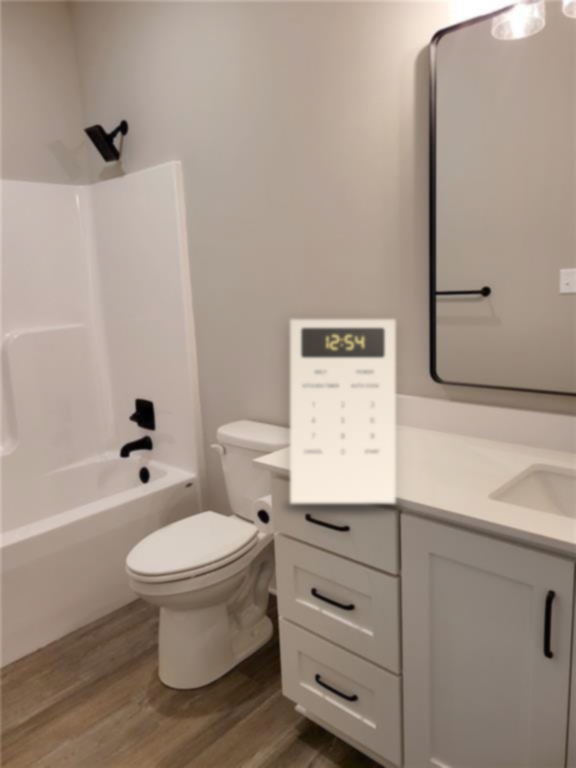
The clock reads 12.54
